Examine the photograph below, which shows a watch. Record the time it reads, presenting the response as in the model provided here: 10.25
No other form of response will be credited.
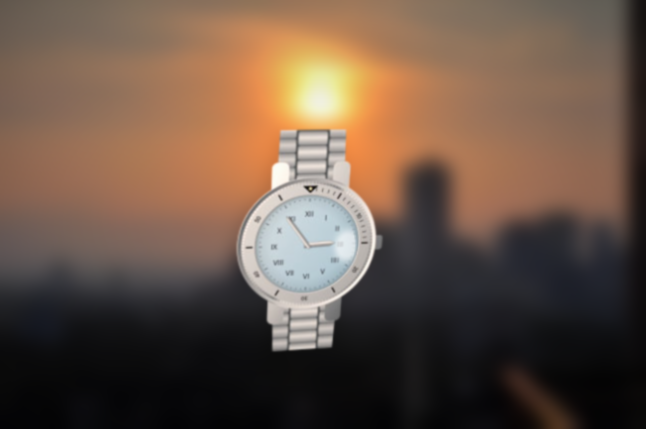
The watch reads 2.54
